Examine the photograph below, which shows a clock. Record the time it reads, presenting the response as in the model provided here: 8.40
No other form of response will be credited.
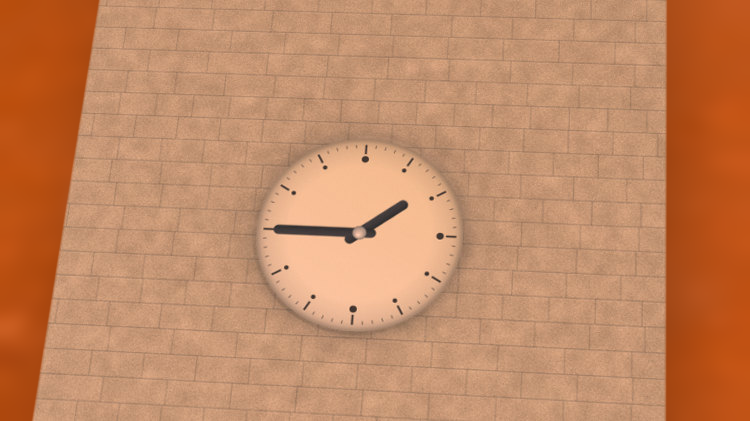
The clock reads 1.45
